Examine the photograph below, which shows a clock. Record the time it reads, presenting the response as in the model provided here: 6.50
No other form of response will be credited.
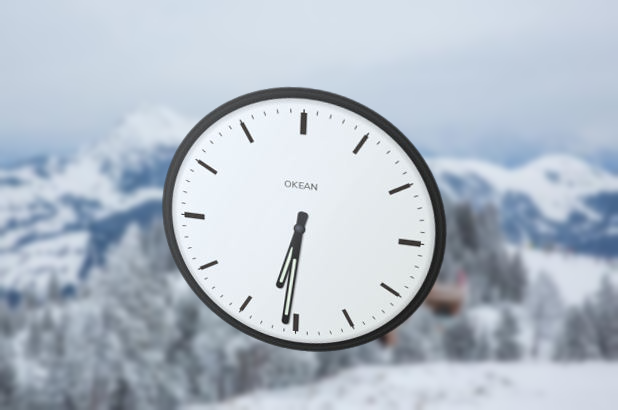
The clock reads 6.31
